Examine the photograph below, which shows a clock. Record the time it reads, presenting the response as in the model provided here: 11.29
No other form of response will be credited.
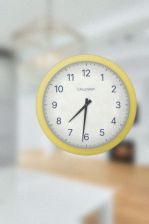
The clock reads 7.31
